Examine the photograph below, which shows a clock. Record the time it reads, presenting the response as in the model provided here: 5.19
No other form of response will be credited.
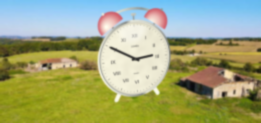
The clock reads 2.50
